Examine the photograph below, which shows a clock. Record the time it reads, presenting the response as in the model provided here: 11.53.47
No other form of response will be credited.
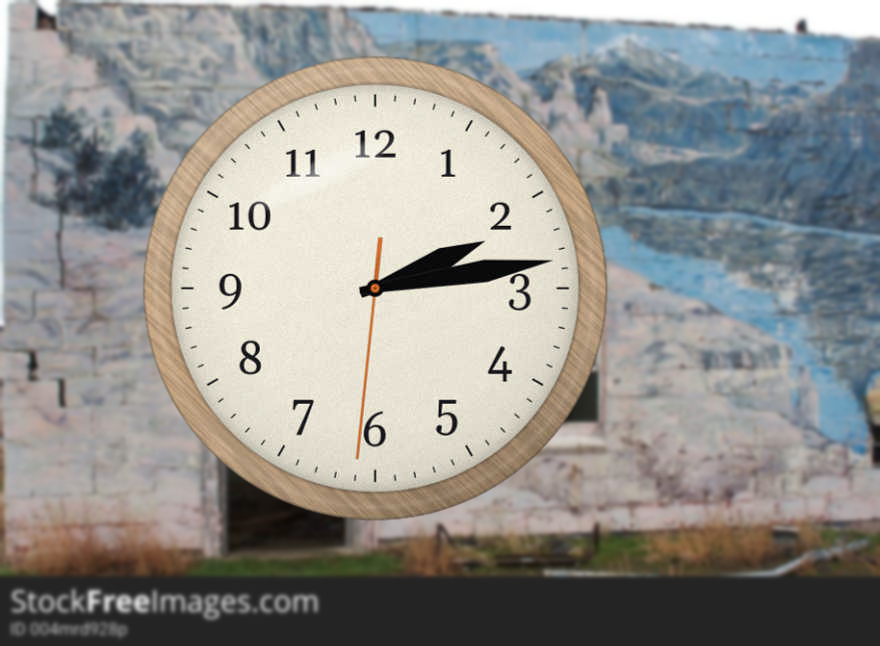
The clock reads 2.13.31
